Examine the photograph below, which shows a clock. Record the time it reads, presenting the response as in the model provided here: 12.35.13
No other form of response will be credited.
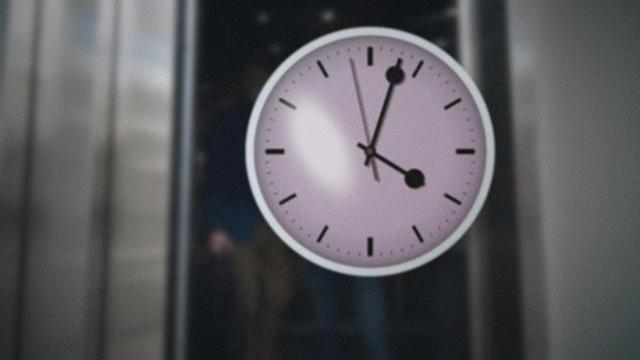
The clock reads 4.02.58
